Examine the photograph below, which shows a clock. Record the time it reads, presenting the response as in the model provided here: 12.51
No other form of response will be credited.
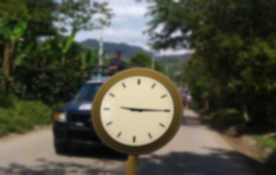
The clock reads 9.15
